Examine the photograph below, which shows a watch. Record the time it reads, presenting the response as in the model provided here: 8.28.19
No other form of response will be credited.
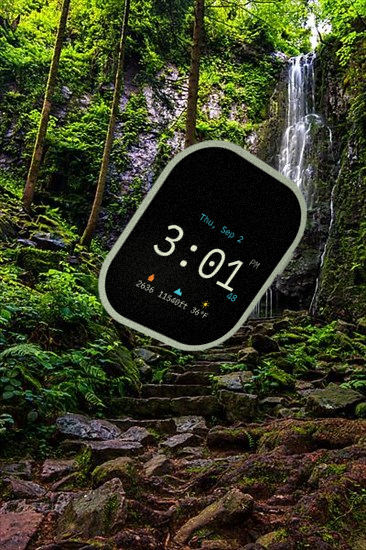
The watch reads 3.01.48
